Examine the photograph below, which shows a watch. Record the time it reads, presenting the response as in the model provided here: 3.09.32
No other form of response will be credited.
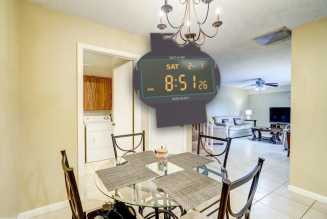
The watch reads 8.51.26
